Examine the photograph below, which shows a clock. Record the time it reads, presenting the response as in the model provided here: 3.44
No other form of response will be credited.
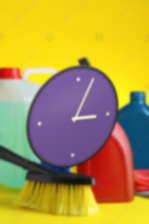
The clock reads 3.04
